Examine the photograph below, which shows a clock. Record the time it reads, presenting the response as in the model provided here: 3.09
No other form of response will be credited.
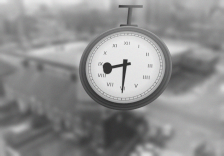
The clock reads 8.30
